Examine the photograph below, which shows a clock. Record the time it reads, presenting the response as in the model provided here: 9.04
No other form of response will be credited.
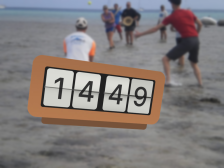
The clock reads 14.49
